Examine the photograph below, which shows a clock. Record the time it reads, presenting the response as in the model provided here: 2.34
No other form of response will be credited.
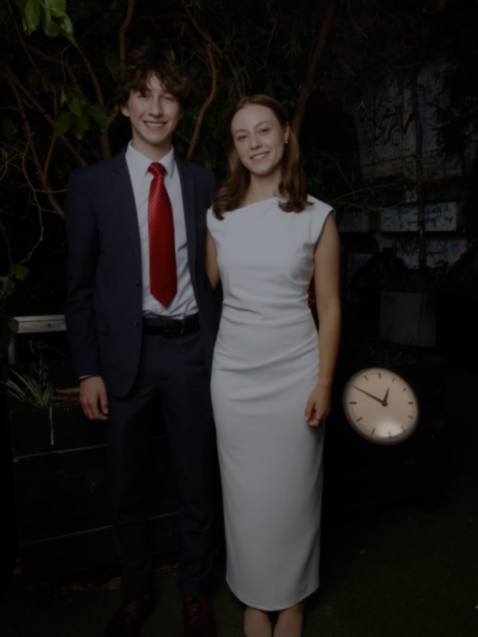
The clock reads 12.50
